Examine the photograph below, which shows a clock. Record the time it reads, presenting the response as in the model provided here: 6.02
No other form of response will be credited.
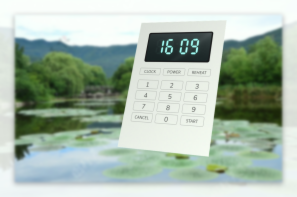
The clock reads 16.09
